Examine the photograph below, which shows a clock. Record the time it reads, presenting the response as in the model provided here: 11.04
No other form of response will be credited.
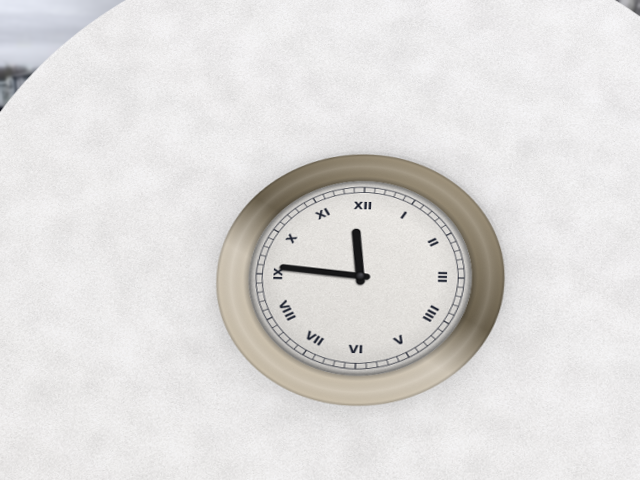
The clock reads 11.46
